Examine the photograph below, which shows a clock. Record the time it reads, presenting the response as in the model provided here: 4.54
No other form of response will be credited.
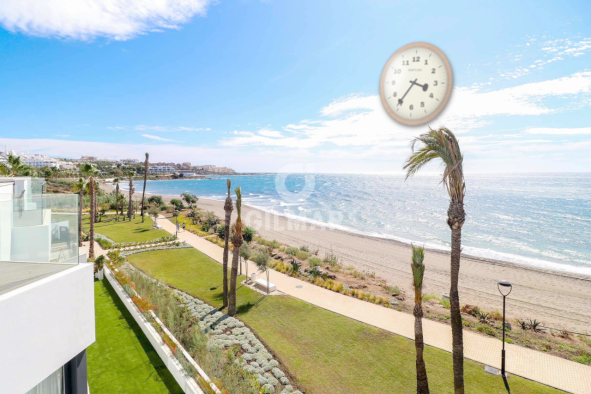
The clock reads 3.36
